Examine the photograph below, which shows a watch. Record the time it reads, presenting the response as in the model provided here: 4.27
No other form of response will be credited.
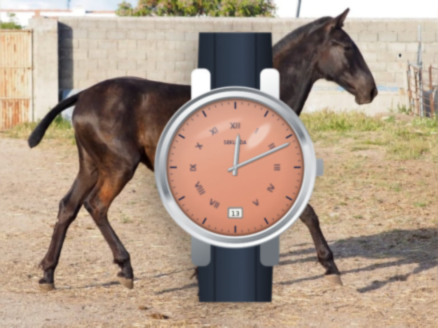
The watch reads 12.11
